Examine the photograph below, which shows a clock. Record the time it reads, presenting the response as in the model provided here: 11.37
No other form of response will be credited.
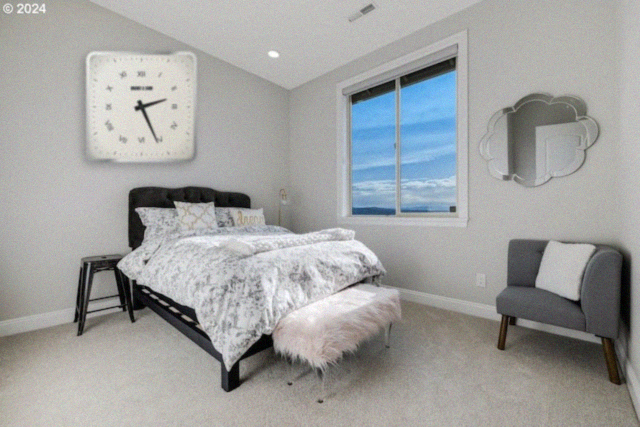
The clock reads 2.26
